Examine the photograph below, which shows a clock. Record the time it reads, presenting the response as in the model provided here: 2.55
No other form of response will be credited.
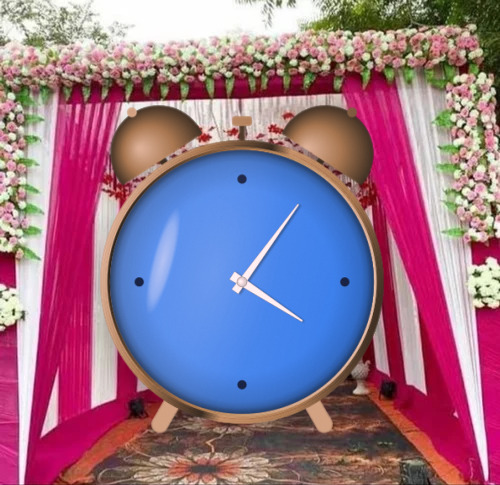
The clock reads 4.06
